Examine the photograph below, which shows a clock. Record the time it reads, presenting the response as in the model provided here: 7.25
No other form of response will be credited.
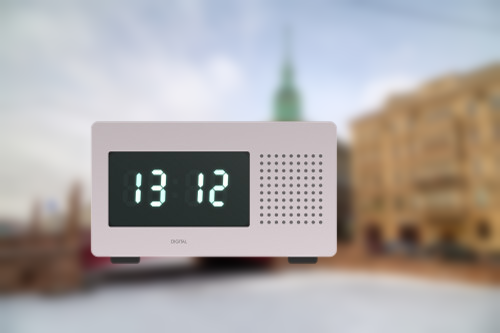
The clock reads 13.12
